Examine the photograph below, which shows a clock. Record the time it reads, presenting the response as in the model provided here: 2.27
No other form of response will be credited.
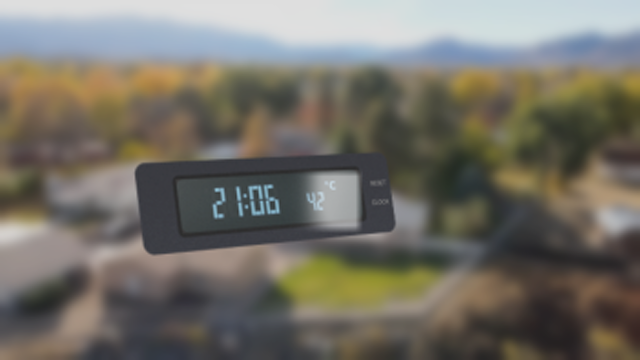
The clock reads 21.06
